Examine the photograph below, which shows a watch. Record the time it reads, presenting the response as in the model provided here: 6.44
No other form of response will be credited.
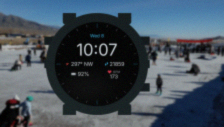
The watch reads 10.07
